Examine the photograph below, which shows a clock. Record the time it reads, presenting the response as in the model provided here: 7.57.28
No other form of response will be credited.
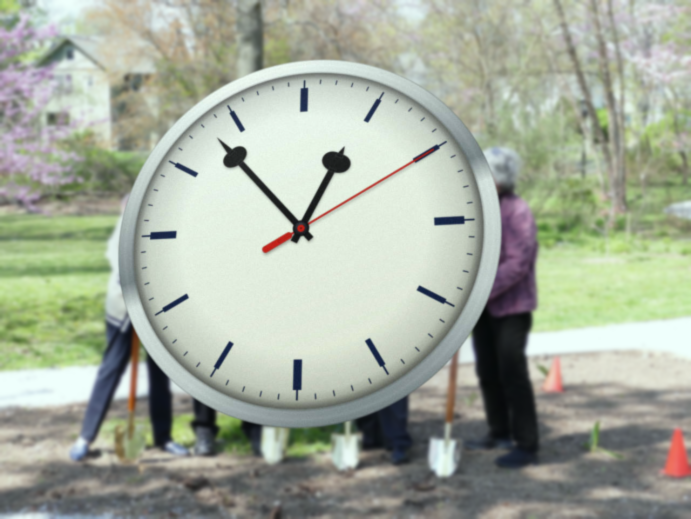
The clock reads 12.53.10
